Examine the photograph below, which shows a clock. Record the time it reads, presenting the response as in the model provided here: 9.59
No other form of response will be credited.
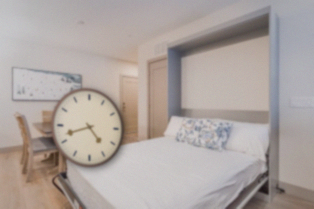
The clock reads 4.42
